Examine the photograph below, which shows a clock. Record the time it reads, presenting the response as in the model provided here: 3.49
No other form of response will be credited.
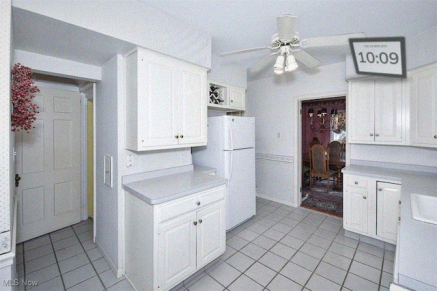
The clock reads 10.09
